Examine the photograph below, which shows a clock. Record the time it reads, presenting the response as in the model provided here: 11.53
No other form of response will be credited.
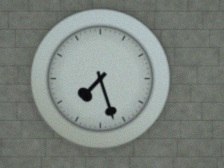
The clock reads 7.27
